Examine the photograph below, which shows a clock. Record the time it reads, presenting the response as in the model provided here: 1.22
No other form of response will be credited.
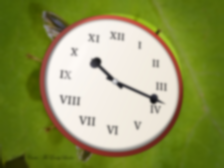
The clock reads 10.18
